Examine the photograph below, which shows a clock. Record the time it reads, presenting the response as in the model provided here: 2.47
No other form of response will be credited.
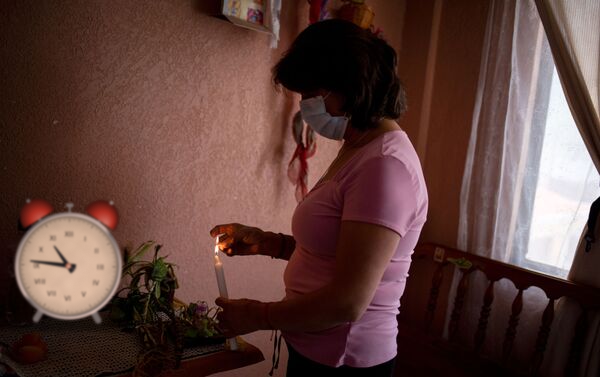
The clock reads 10.46
